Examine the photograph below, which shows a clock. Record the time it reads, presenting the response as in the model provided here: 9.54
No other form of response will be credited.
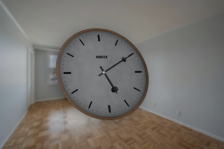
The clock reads 5.10
